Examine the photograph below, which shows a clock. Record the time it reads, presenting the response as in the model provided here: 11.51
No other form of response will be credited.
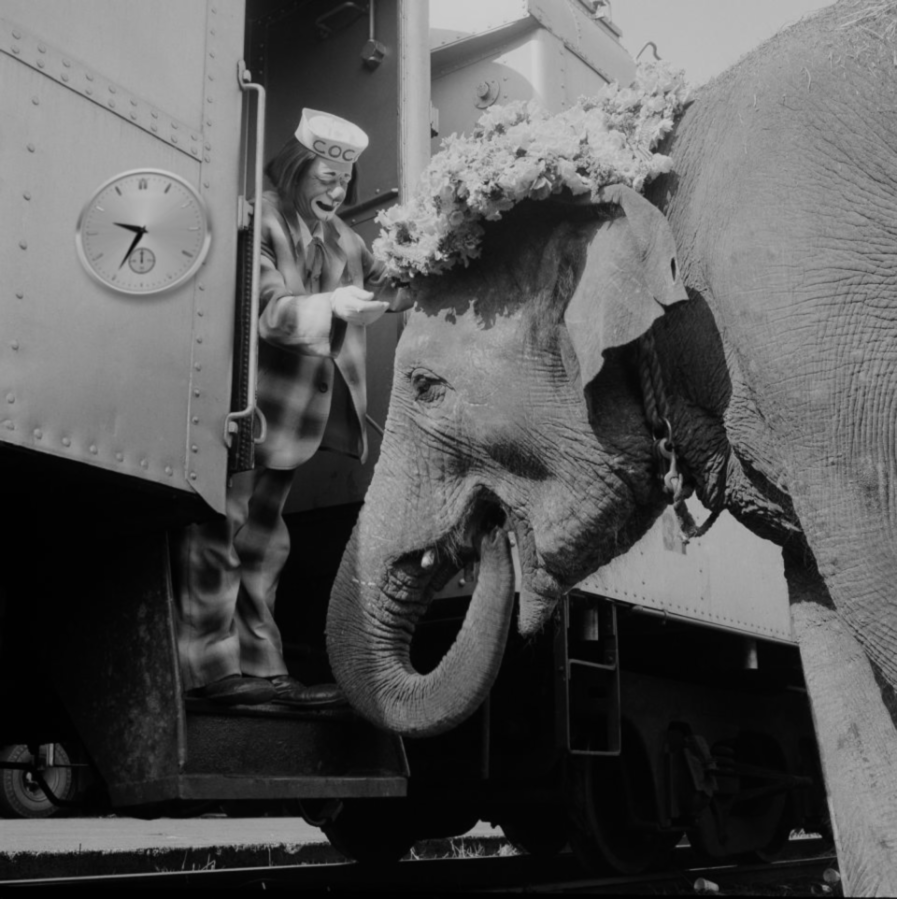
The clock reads 9.35
